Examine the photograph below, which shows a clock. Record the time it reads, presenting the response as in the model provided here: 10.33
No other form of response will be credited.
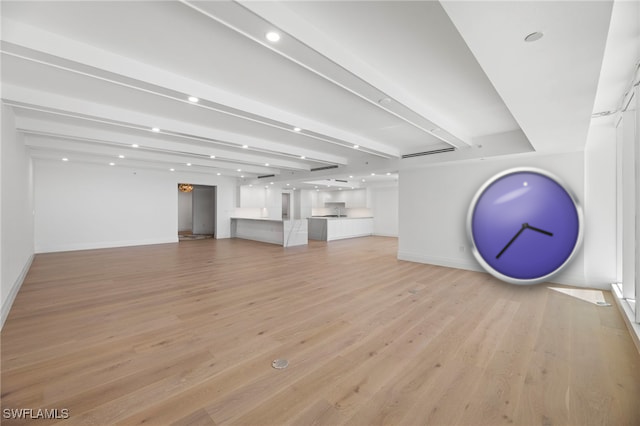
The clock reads 3.37
